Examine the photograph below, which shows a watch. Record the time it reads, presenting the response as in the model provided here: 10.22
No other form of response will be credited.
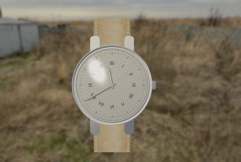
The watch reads 11.40
